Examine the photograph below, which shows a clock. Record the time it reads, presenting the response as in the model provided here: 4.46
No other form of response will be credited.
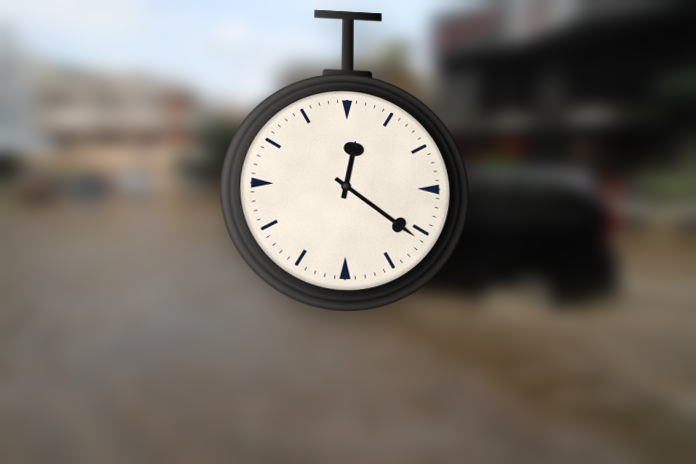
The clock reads 12.21
